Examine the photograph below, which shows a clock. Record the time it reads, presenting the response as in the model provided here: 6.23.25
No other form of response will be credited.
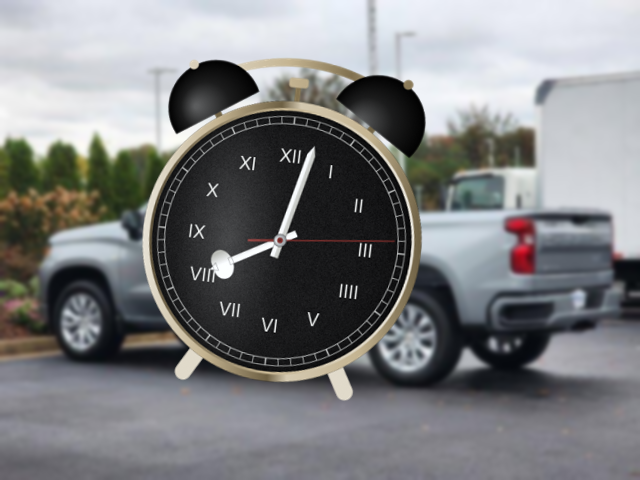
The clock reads 8.02.14
